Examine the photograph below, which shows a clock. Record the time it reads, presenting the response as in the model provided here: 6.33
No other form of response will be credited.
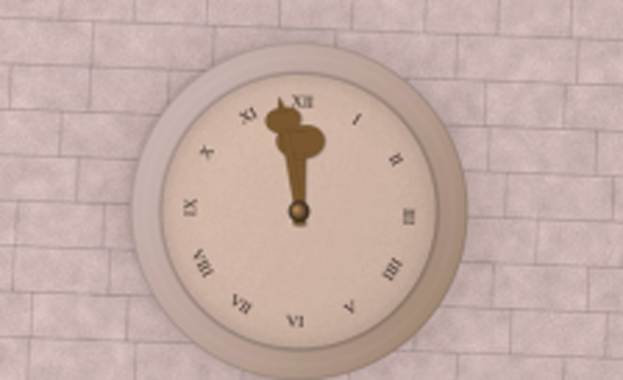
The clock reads 11.58
